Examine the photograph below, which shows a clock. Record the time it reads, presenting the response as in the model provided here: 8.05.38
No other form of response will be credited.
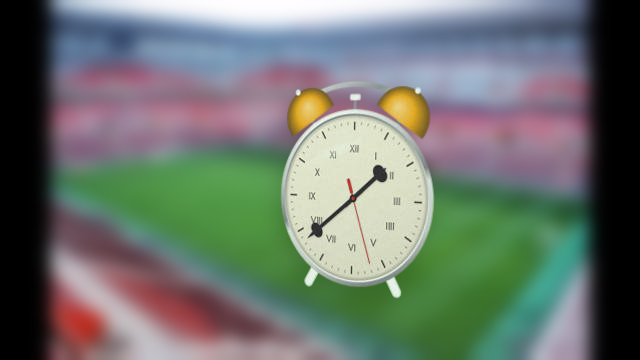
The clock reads 1.38.27
